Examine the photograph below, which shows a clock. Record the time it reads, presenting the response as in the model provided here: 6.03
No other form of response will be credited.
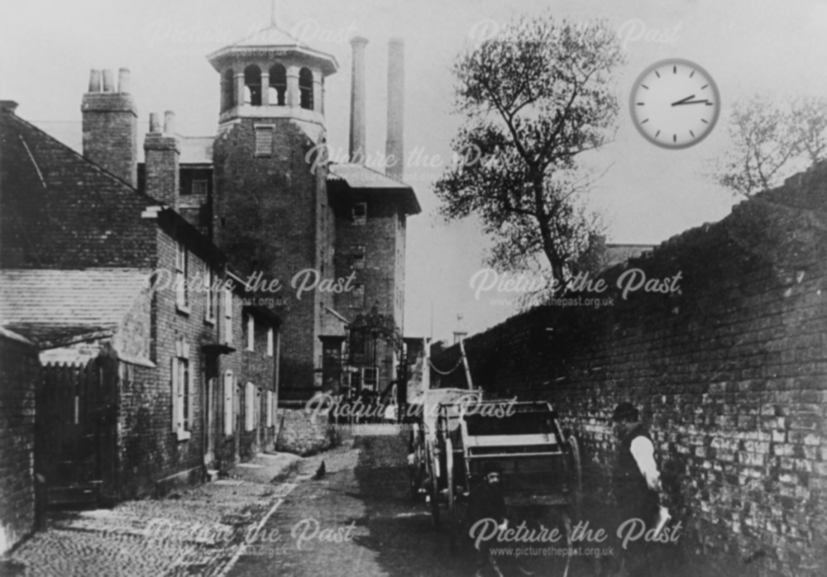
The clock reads 2.14
